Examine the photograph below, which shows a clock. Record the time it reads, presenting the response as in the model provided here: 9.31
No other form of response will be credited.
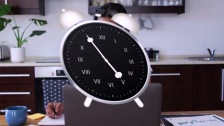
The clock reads 4.55
